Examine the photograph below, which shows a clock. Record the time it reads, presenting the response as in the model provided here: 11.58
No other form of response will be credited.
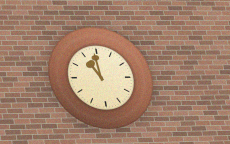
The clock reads 10.59
